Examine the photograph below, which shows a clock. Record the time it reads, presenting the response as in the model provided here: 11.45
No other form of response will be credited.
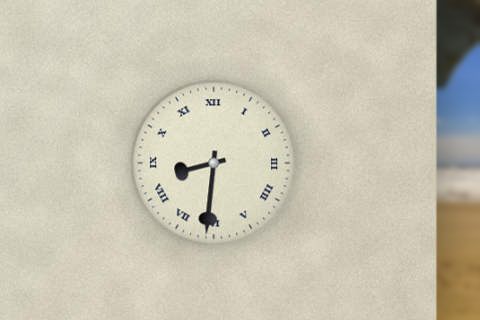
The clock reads 8.31
